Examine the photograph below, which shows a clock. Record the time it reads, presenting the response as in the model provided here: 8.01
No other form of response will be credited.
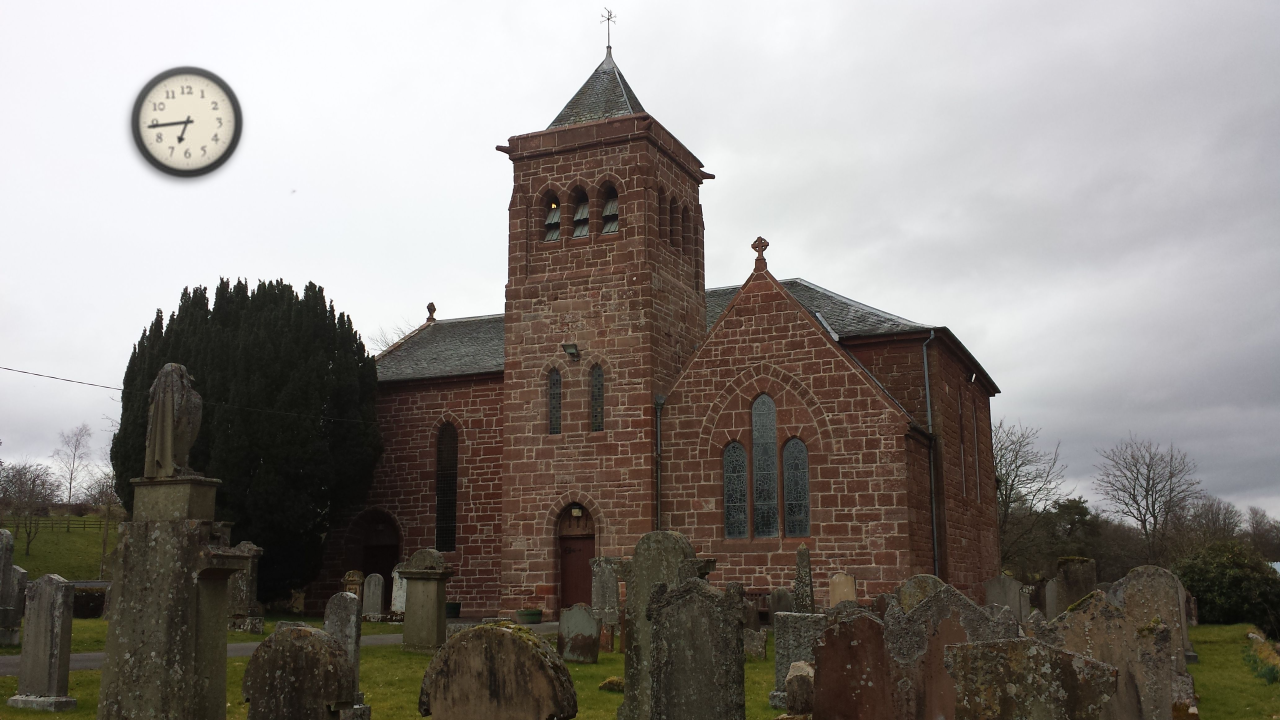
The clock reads 6.44
